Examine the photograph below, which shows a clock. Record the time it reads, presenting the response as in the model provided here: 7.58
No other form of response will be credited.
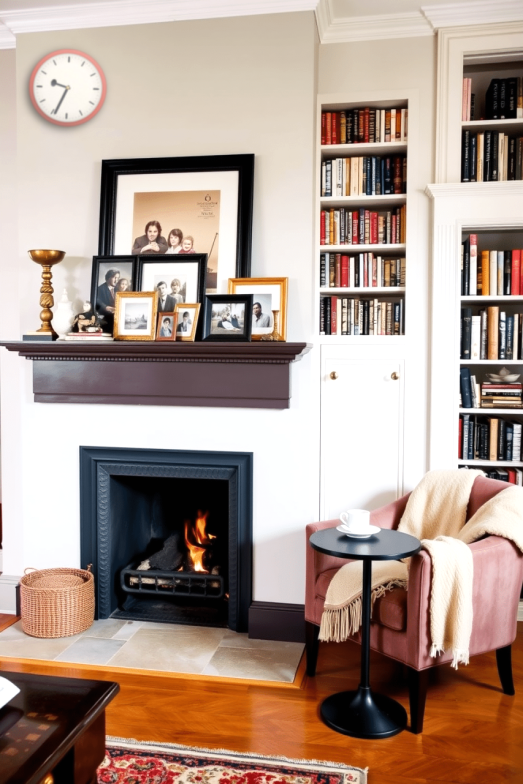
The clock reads 9.34
